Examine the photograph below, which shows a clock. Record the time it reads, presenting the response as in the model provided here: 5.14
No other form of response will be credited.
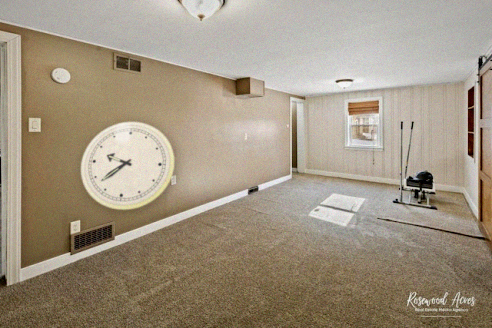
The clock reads 9.38
